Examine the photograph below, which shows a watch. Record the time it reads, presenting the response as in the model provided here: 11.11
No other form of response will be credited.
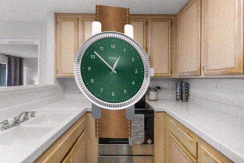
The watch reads 12.52
